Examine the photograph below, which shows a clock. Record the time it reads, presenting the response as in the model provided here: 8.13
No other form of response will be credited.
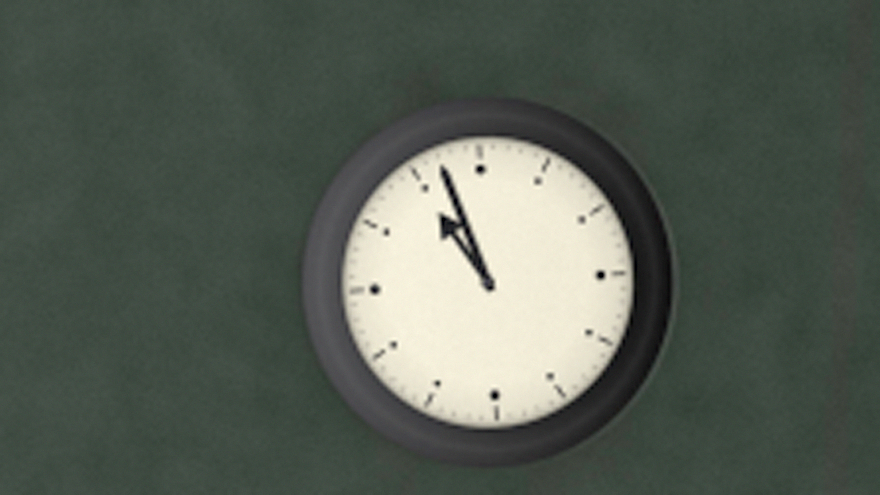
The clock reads 10.57
